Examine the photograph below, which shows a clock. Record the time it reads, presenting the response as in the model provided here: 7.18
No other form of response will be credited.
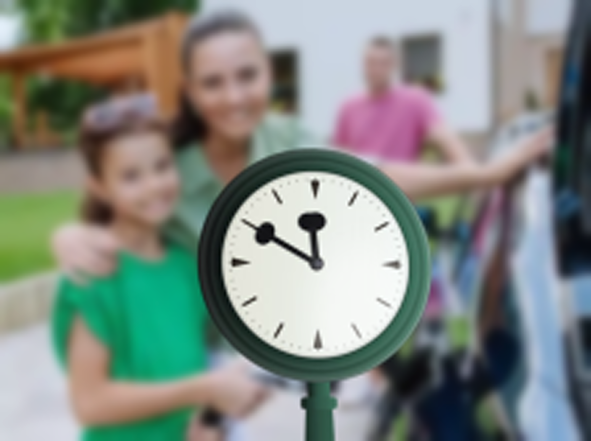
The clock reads 11.50
